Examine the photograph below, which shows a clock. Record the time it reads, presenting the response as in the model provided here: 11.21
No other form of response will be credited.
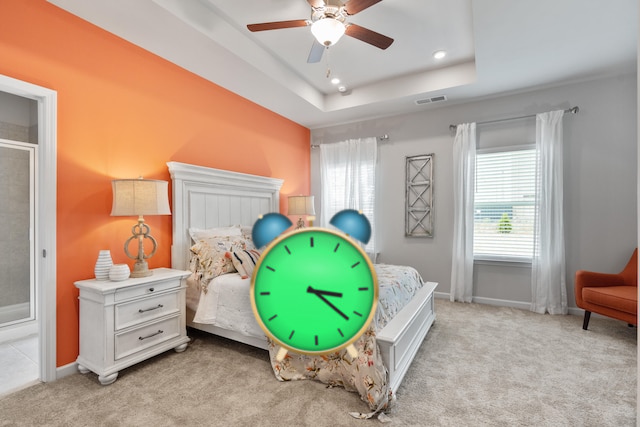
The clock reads 3.22
